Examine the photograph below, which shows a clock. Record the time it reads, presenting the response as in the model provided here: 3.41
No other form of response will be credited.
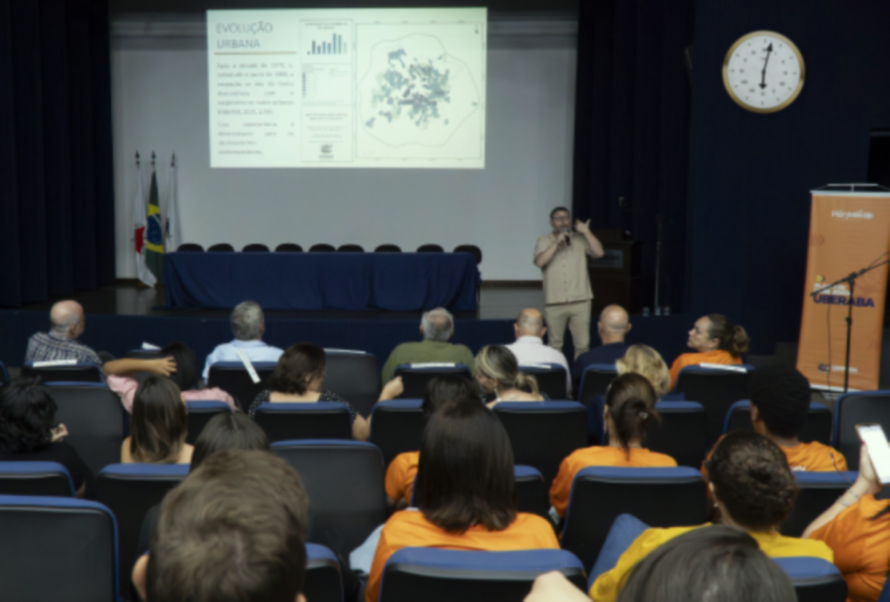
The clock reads 6.02
